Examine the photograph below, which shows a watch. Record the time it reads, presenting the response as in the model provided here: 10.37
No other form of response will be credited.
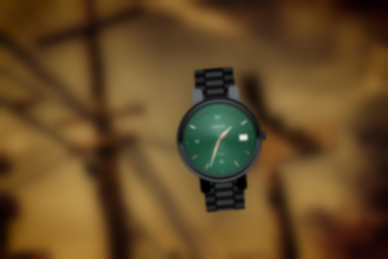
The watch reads 1.34
